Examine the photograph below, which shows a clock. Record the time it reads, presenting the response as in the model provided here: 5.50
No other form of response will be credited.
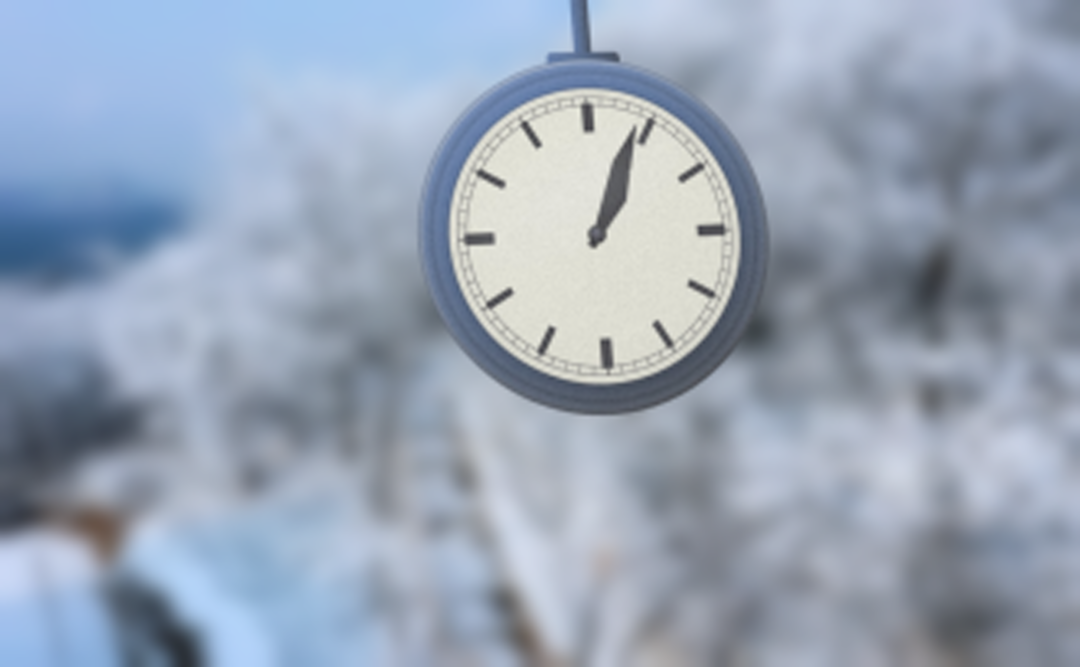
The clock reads 1.04
